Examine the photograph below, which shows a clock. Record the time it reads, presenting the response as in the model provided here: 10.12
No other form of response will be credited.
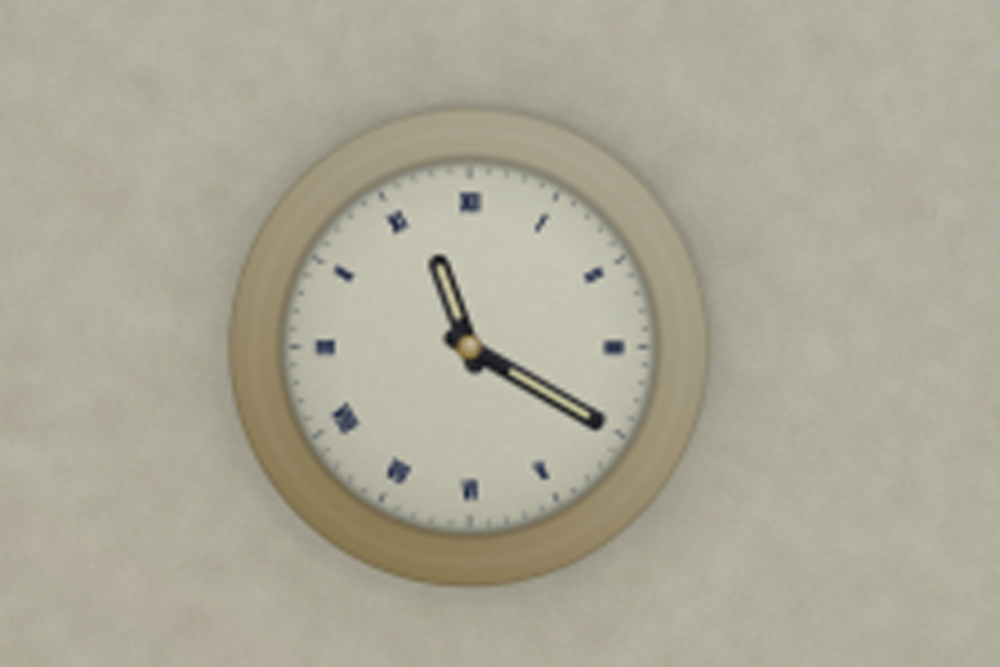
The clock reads 11.20
